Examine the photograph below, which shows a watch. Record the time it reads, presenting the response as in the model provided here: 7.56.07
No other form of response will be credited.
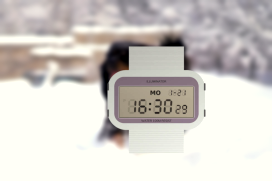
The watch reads 16.30.29
